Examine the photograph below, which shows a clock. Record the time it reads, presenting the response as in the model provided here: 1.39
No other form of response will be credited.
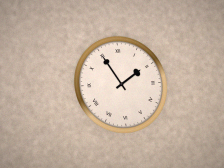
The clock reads 1.55
